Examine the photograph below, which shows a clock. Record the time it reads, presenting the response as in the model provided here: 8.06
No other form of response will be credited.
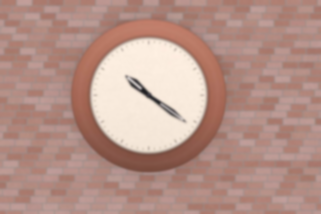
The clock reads 10.21
